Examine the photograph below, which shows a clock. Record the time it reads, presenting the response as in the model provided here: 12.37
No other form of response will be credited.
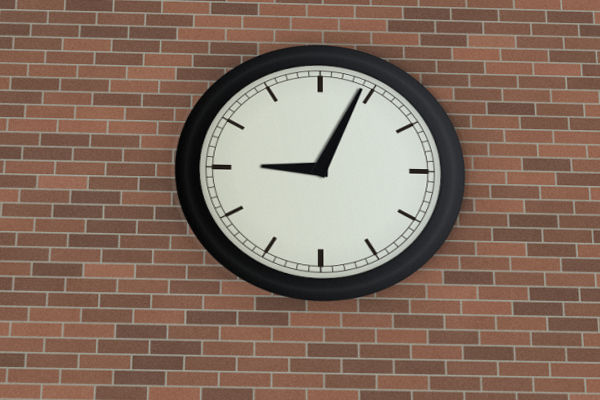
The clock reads 9.04
